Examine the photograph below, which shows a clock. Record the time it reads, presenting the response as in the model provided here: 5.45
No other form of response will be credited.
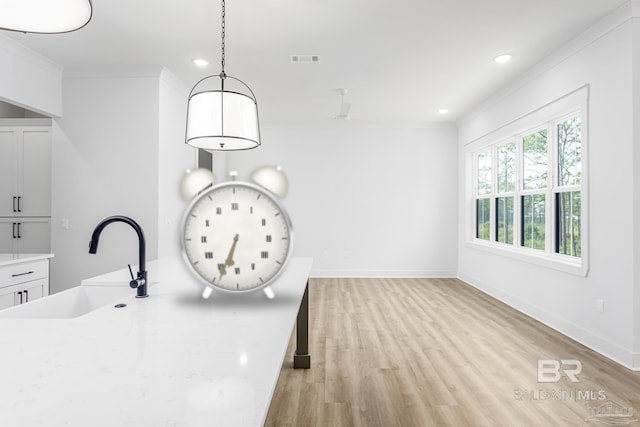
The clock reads 6.34
